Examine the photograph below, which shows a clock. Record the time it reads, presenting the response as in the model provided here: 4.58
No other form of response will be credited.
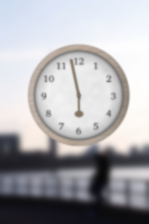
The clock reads 5.58
